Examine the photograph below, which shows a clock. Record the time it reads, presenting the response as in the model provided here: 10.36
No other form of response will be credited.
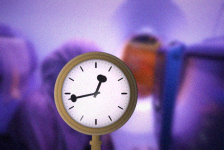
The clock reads 12.43
